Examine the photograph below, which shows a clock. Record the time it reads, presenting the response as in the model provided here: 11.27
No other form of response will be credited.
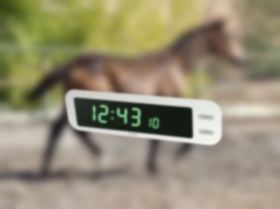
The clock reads 12.43
